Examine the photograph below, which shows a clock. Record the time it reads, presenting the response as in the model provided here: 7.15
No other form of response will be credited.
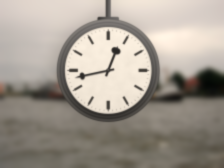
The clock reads 12.43
